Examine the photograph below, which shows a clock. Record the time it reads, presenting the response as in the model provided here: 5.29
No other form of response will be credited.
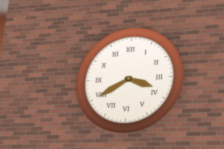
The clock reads 3.40
